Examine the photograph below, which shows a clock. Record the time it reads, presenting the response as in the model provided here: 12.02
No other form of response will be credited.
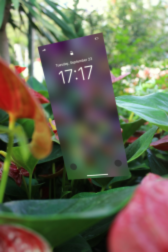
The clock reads 17.17
